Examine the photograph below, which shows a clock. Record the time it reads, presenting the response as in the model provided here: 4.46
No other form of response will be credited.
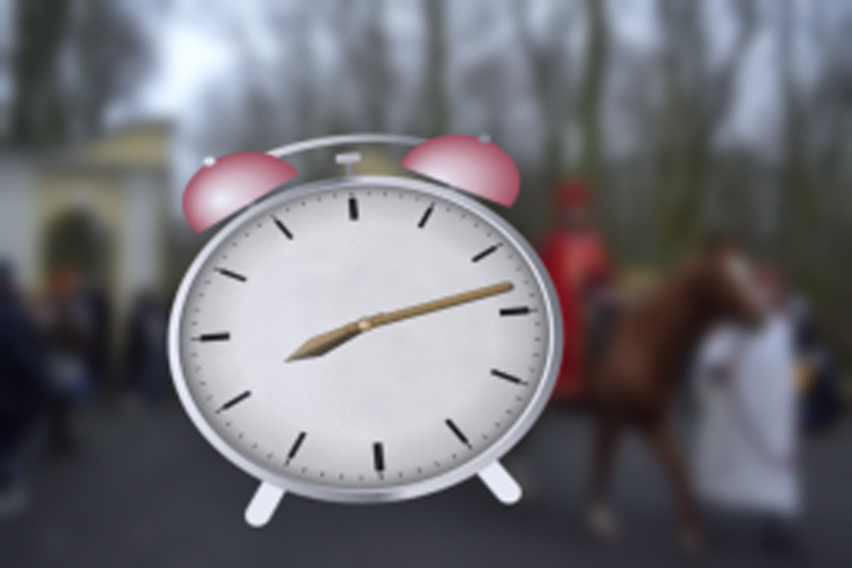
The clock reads 8.13
